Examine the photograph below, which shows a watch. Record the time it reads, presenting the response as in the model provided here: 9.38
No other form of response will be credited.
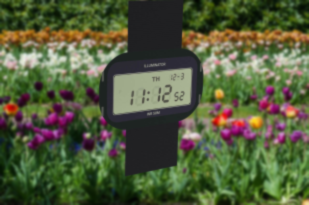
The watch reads 11.12
